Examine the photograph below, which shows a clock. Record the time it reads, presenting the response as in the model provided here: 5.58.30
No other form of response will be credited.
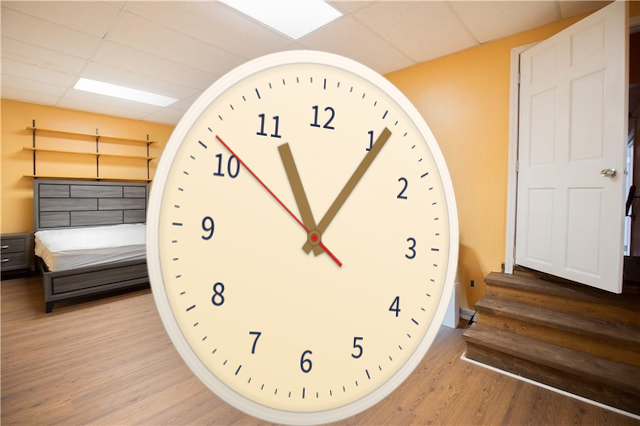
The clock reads 11.05.51
